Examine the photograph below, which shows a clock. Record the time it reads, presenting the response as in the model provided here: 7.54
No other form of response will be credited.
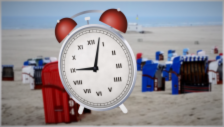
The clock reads 9.03
